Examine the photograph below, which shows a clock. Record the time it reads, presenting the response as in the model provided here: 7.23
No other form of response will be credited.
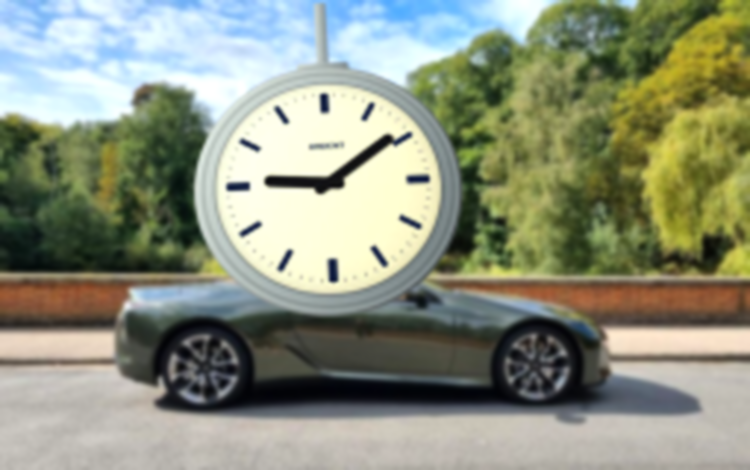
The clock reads 9.09
